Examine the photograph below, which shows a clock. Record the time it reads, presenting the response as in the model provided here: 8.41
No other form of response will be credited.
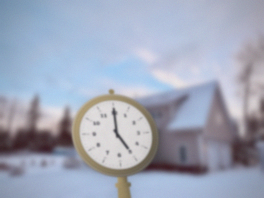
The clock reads 5.00
